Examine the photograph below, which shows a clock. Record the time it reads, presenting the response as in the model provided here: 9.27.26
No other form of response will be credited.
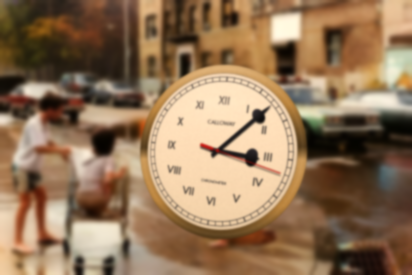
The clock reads 3.07.17
